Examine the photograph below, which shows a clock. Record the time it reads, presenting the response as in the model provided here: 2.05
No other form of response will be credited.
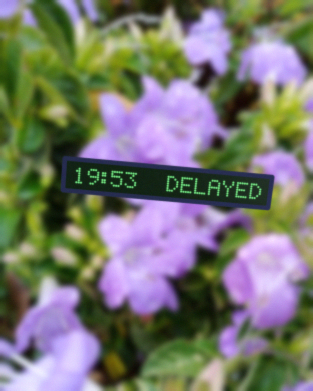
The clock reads 19.53
